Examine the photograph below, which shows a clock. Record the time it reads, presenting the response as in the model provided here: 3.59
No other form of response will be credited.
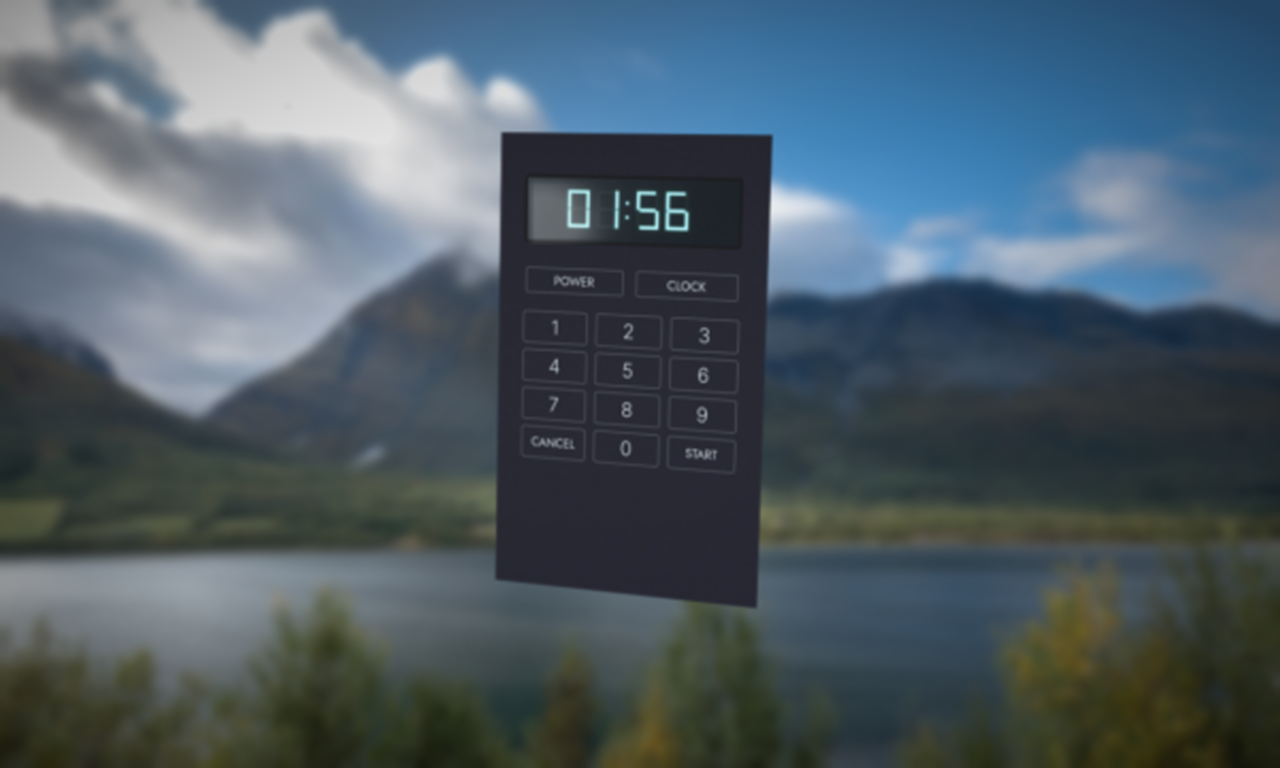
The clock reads 1.56
